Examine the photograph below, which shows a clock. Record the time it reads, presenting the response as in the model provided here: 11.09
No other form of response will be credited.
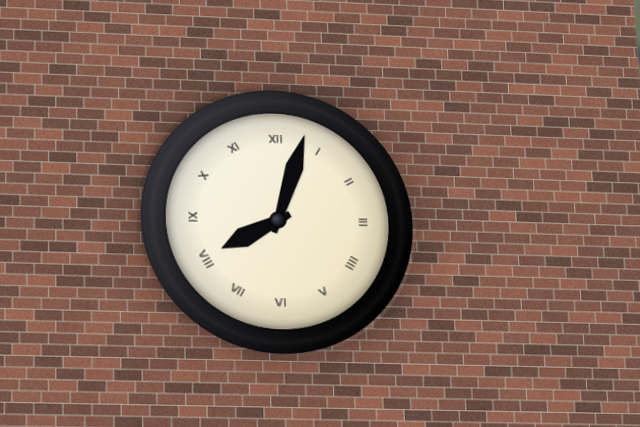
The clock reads 8.03
